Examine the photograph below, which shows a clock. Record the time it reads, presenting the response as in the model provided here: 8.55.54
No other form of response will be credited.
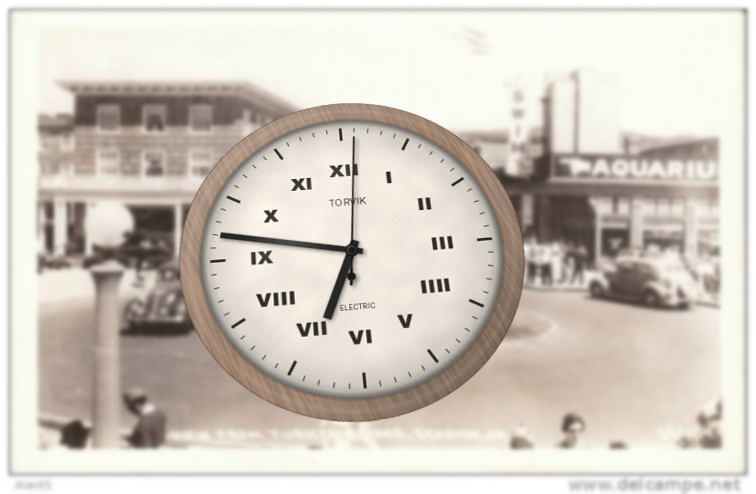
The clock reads 6.47.01
